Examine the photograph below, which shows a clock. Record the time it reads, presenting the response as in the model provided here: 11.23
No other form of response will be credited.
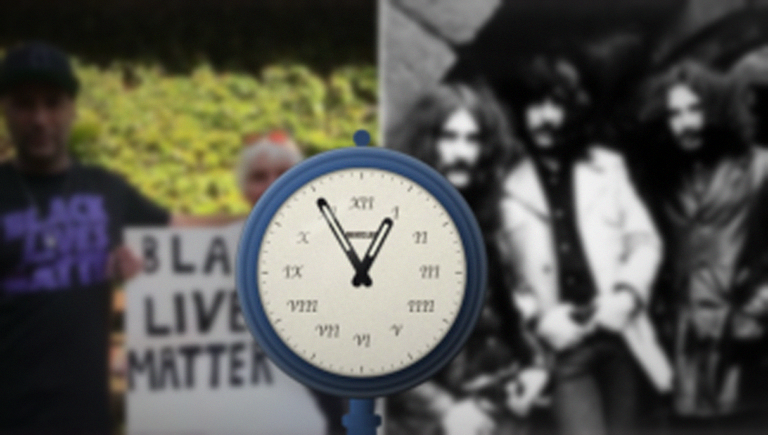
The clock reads 12.55
